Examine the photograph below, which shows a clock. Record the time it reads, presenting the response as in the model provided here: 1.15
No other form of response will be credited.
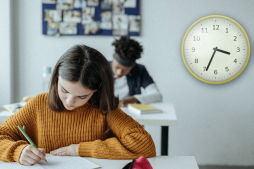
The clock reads 3.34
